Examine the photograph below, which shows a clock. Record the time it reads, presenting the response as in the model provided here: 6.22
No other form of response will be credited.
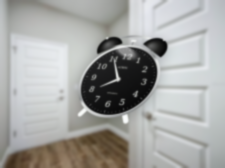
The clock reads 7.55
